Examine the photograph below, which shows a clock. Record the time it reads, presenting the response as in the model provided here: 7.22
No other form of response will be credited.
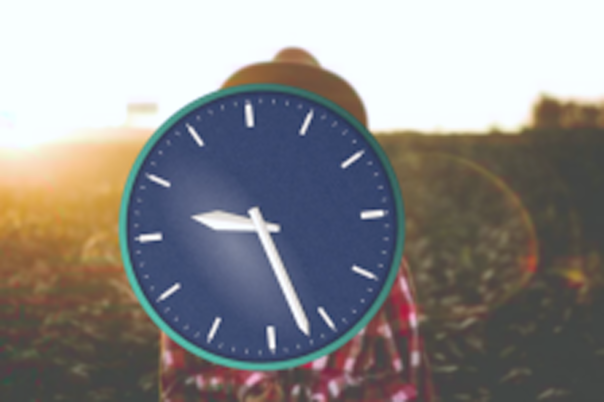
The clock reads 9.27
